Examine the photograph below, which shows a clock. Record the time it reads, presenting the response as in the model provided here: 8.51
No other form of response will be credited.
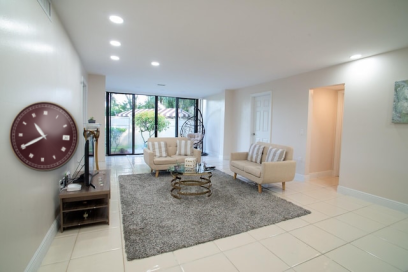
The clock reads 10.40
